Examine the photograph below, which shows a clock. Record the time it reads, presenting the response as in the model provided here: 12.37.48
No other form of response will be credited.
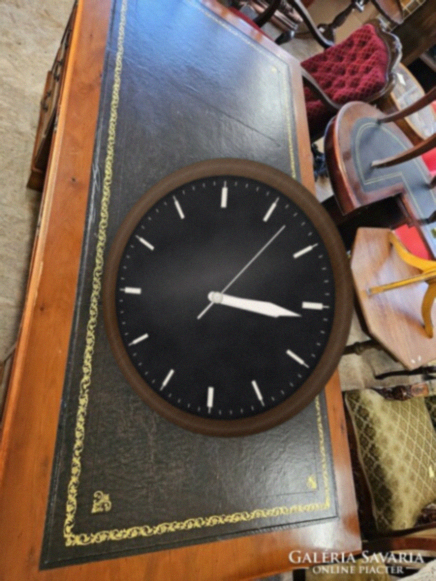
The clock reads 3.16.07
